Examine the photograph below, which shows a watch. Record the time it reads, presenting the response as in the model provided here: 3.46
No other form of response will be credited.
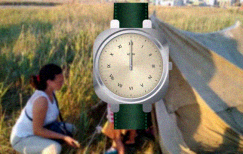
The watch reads 12.00
